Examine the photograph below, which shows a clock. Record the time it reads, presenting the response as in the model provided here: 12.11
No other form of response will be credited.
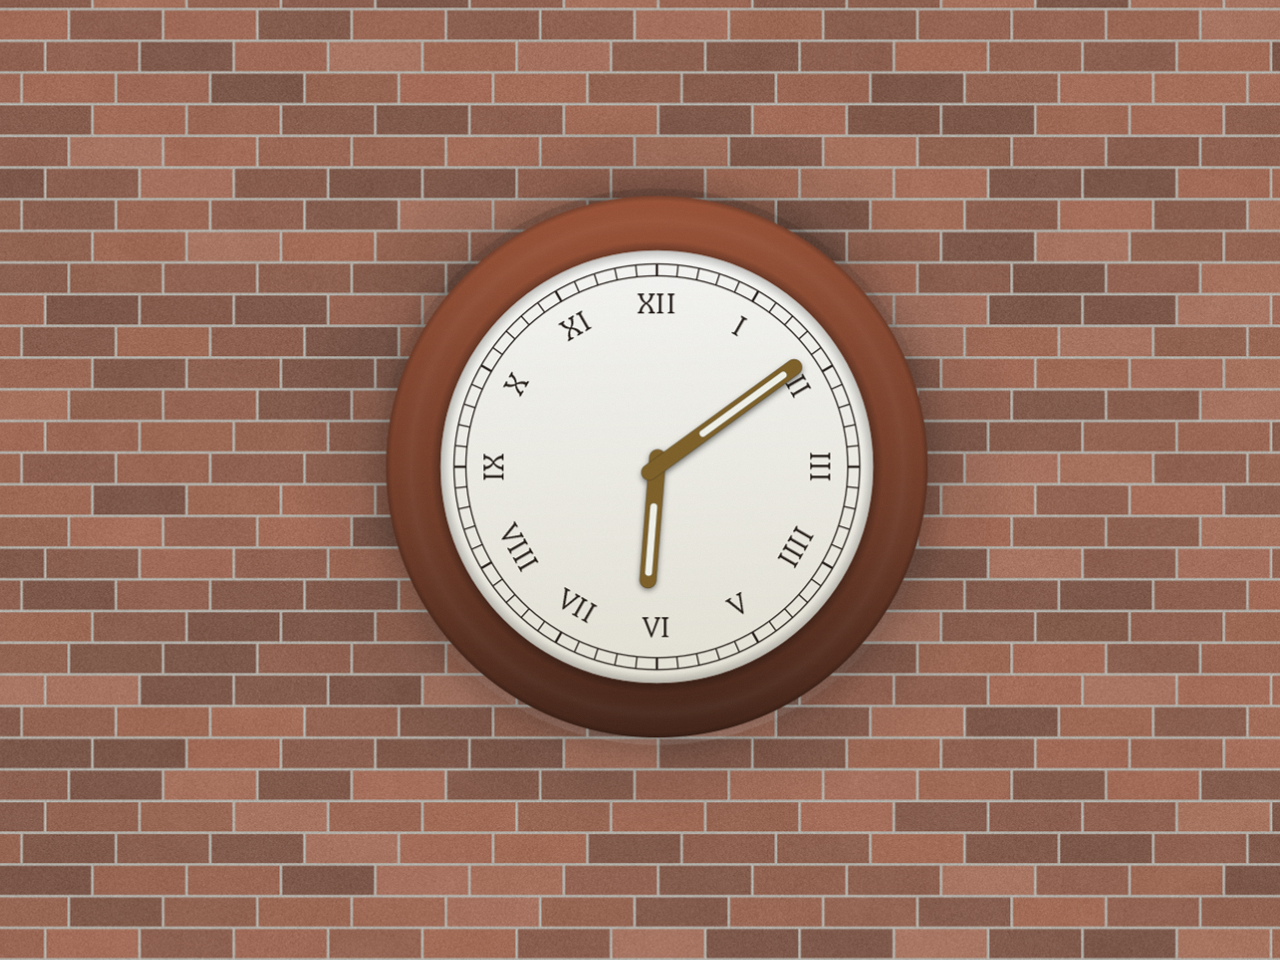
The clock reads 6.09
